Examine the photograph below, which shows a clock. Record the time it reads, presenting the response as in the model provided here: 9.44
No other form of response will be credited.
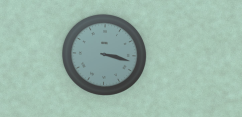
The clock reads 3.17
